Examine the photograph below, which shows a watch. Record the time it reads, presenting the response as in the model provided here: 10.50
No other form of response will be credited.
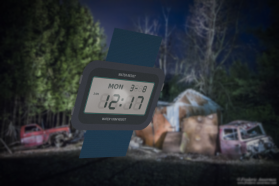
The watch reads 12.17
